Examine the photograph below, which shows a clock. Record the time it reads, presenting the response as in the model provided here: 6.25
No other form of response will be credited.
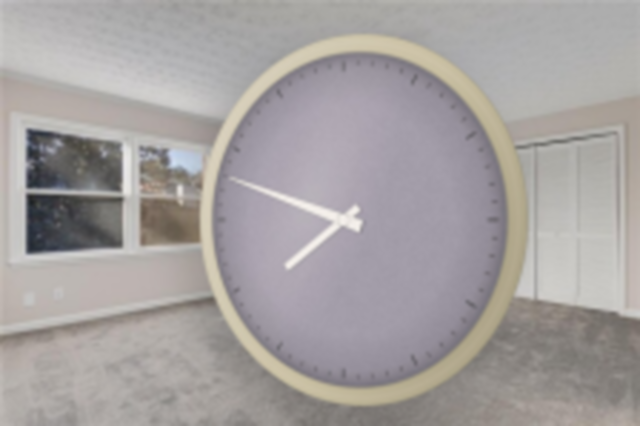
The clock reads 7.48
